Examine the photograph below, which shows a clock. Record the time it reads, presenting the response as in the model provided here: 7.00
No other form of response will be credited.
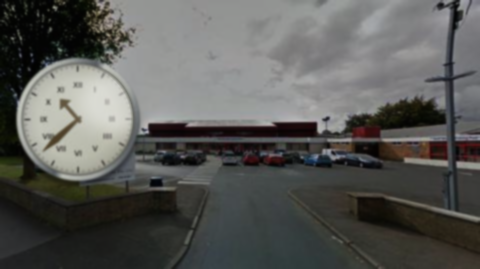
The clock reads 10.38
